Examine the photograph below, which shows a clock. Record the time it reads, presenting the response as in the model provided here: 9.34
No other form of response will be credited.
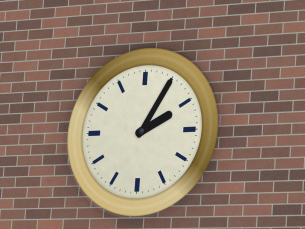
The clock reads 2.05
